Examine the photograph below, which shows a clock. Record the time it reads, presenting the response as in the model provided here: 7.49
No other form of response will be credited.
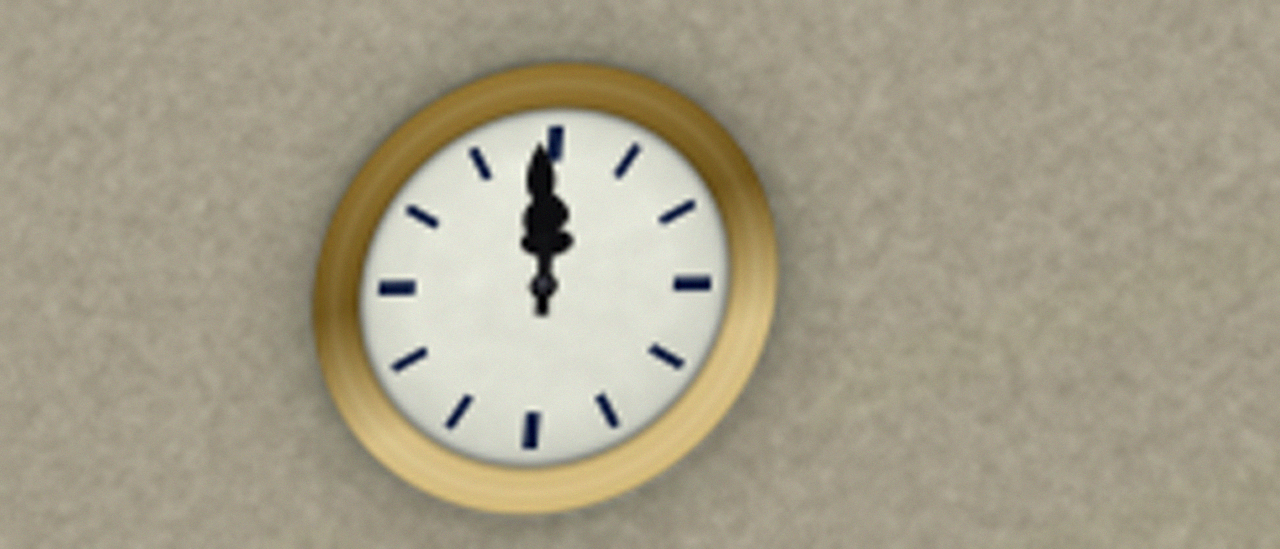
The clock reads 11.59
